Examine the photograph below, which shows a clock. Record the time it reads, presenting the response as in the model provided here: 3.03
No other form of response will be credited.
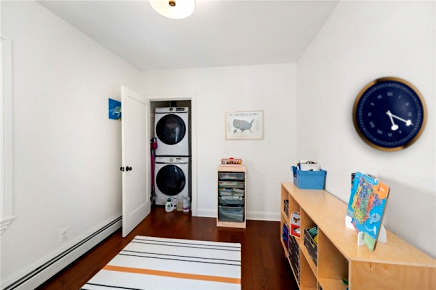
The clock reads 5.19
